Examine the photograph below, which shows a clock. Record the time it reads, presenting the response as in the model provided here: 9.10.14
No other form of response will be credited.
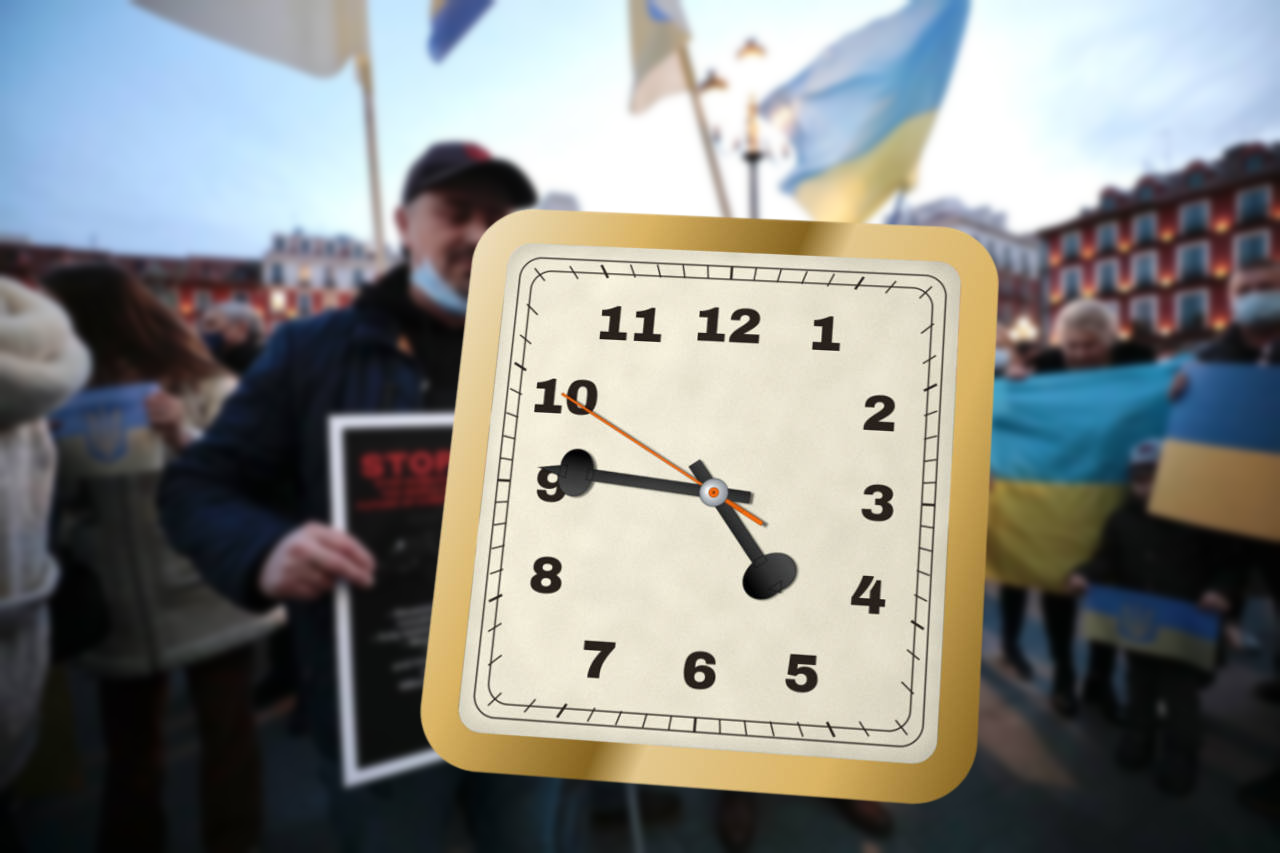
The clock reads 4.45.50
